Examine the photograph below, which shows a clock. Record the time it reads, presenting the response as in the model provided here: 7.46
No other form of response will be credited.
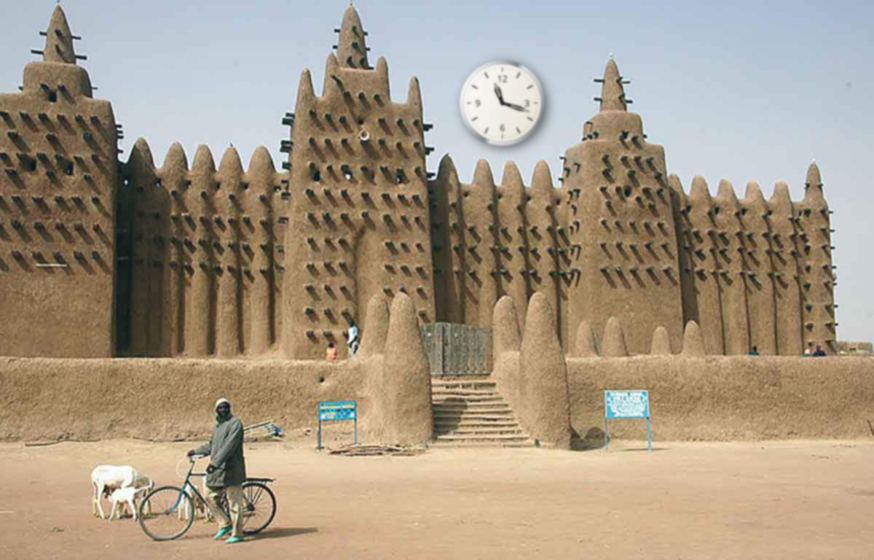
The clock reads 11.18
